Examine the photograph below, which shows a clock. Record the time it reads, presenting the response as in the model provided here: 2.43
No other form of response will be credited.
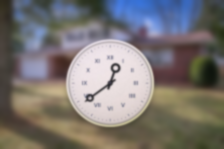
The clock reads 12.39
